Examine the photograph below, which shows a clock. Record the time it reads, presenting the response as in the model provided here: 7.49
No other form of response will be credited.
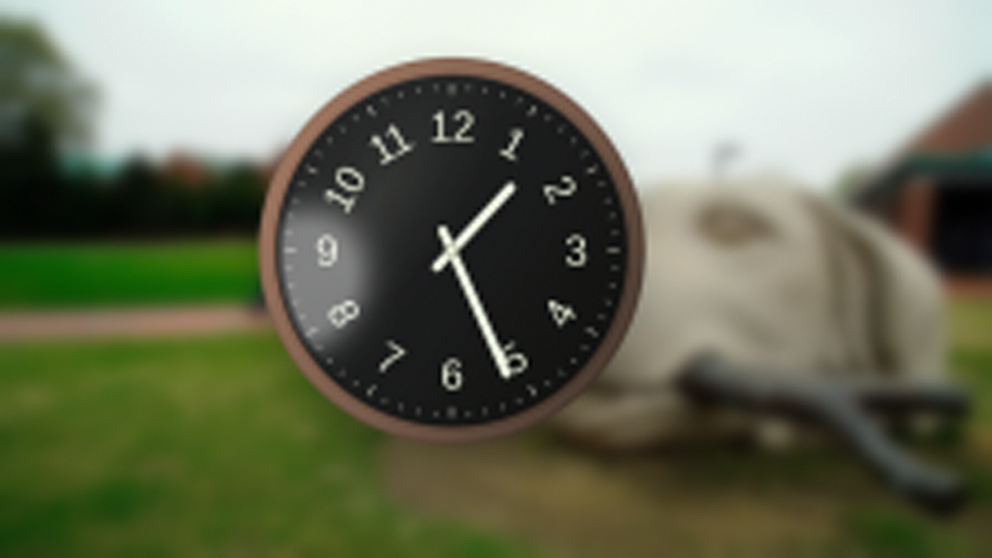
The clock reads 1.26
